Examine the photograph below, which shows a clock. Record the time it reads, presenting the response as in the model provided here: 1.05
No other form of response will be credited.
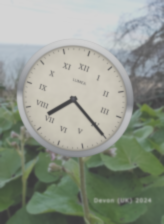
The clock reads 7.20
